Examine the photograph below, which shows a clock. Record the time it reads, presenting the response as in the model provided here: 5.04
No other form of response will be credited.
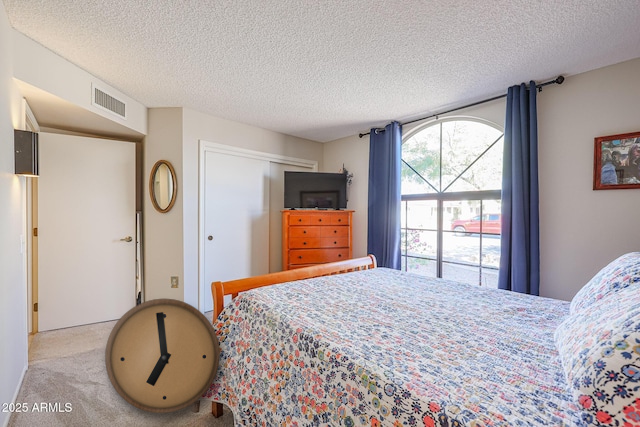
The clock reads 6.59
